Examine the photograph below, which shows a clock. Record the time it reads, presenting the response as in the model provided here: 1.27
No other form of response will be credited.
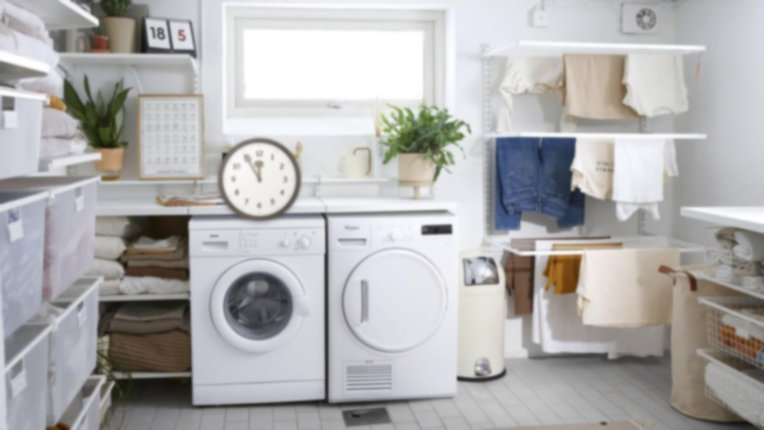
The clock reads 11.55
